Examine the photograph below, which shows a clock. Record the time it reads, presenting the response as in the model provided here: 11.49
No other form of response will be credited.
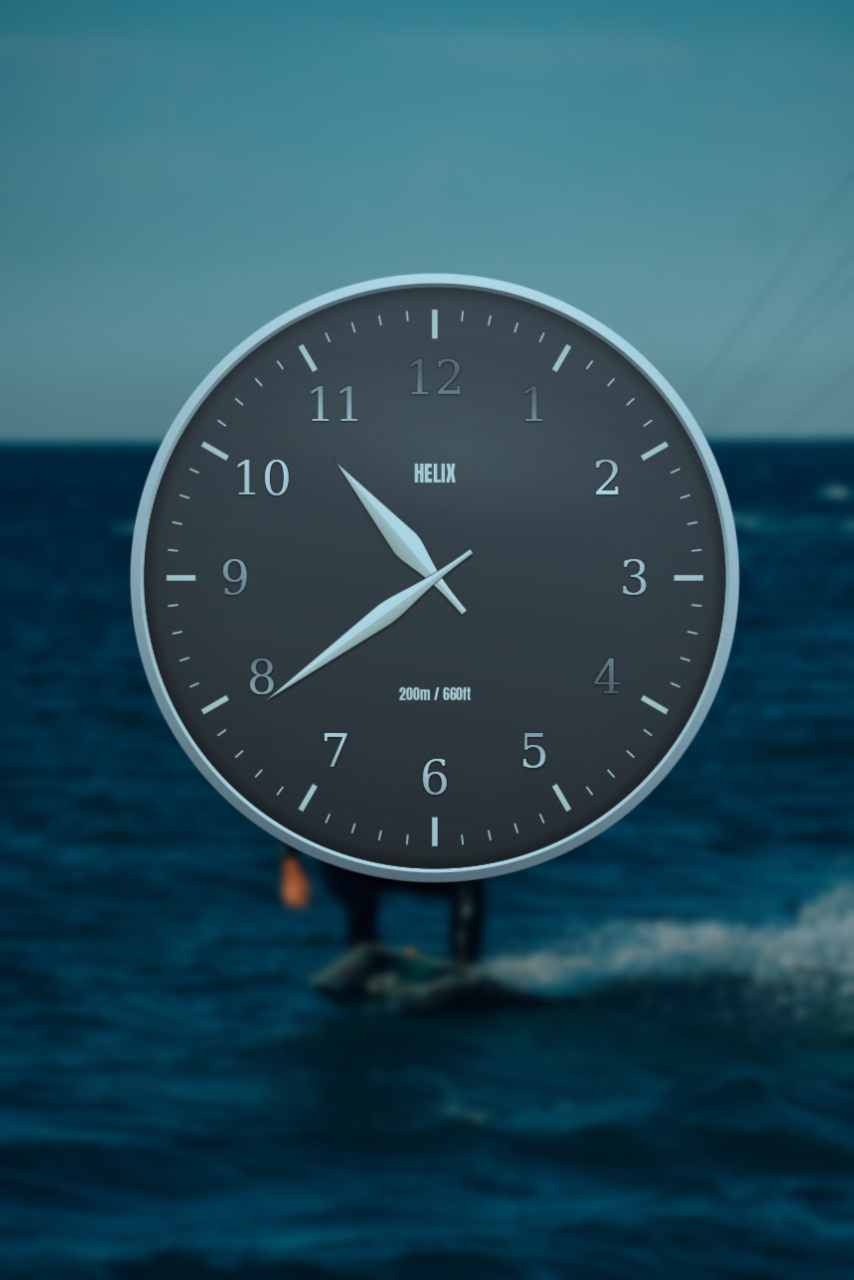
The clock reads 10.39
